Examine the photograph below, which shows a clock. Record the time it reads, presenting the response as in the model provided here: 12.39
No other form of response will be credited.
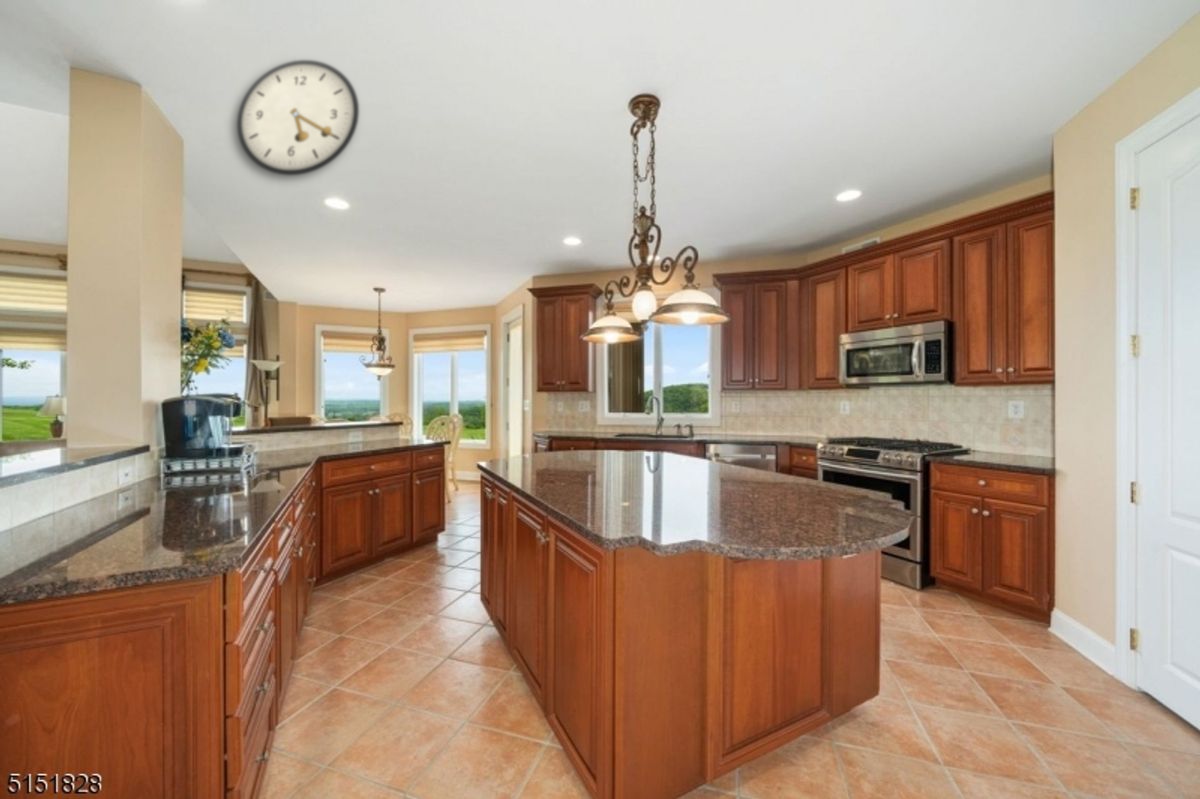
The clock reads 5.20
